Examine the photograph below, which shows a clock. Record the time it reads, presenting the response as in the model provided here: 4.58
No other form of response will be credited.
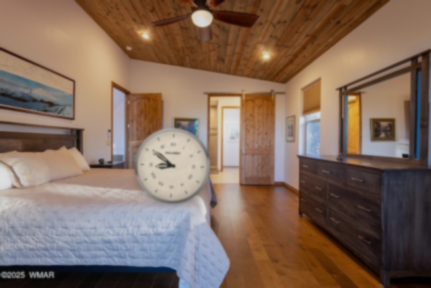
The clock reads 8.51
